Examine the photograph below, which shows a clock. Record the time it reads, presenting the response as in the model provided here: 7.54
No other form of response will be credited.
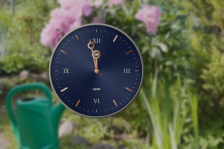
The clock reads 11.58
